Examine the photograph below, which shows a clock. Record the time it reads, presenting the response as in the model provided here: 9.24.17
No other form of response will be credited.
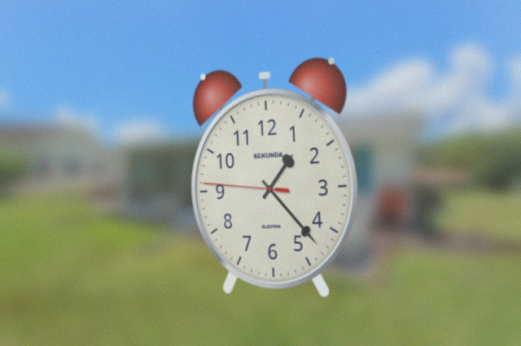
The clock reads 1.22.46
